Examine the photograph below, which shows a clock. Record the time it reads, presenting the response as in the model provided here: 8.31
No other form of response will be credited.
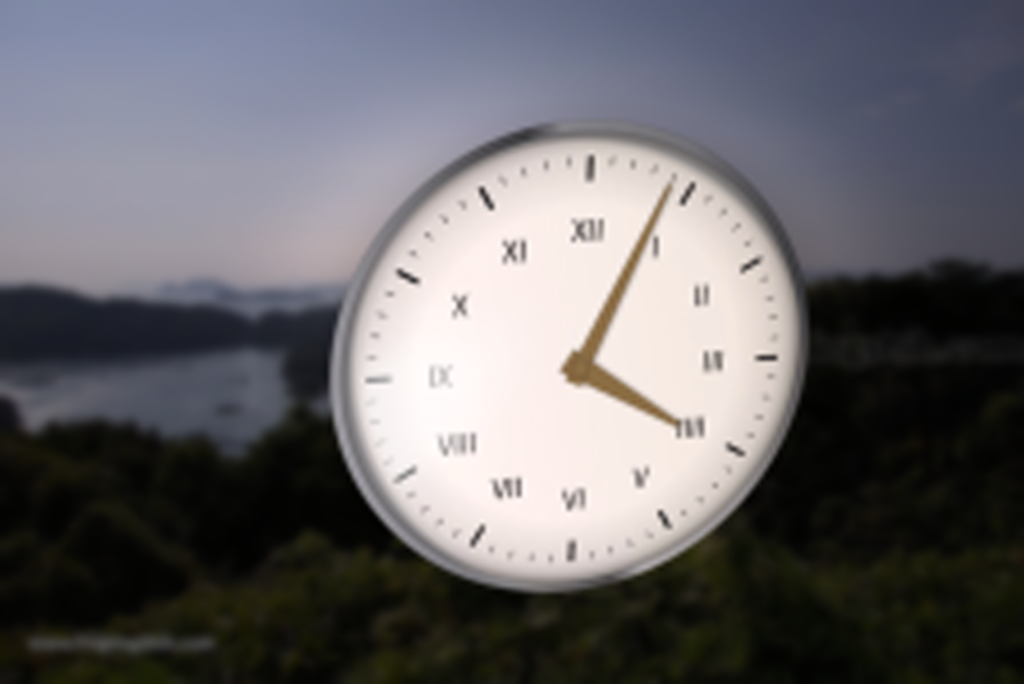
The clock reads 4.04
